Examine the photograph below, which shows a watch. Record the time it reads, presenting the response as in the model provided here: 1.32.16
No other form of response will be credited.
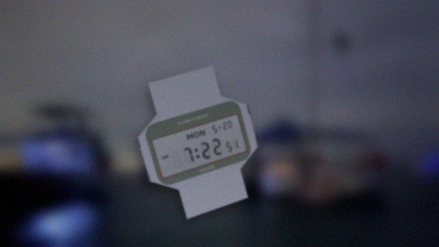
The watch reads 7.22.51
